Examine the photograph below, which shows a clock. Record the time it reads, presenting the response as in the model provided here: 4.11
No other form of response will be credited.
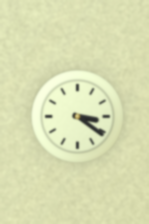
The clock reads 3.21
